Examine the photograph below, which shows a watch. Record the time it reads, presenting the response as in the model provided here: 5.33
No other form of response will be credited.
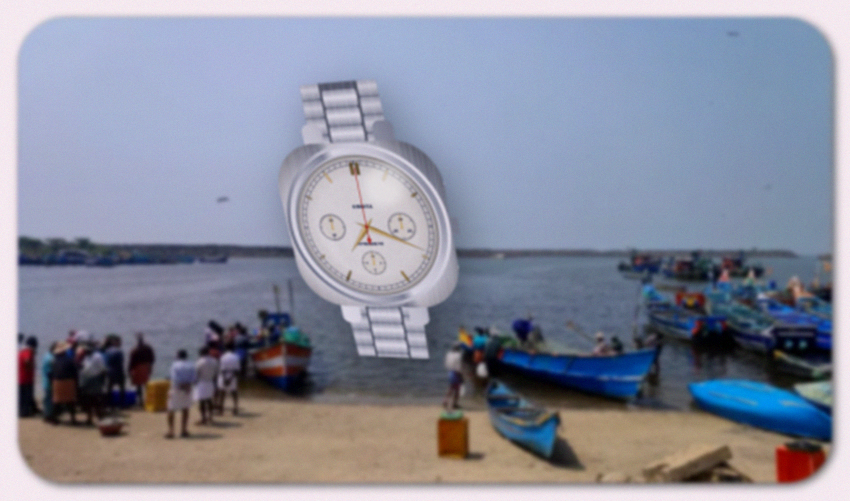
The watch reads 7.19
